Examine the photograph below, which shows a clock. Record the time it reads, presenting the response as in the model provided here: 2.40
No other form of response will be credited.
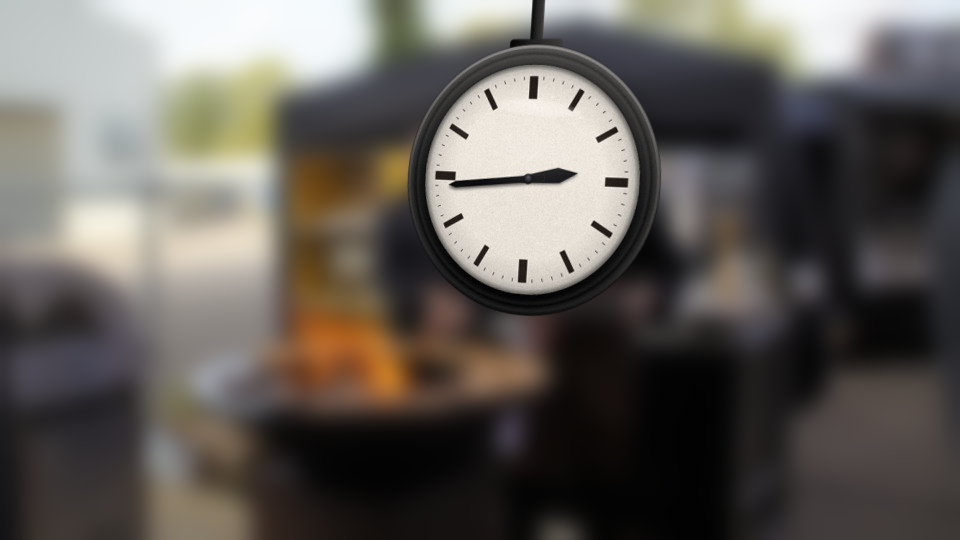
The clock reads 2.44
